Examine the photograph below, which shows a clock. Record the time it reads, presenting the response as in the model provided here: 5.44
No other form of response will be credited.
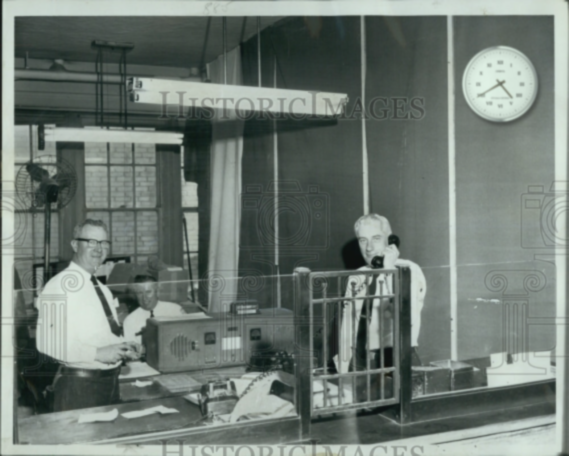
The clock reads 4.40
